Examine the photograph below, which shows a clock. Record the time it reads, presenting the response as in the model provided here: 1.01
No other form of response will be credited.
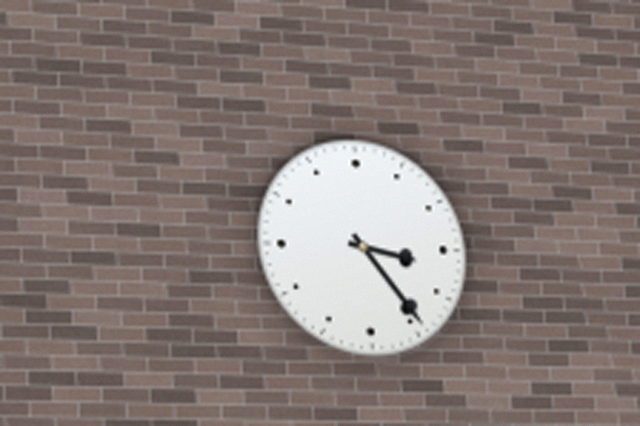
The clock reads 3.24
